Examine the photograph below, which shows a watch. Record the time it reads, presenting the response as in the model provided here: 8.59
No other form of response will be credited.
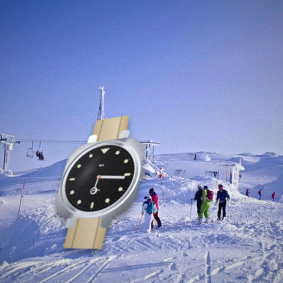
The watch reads 6.16
